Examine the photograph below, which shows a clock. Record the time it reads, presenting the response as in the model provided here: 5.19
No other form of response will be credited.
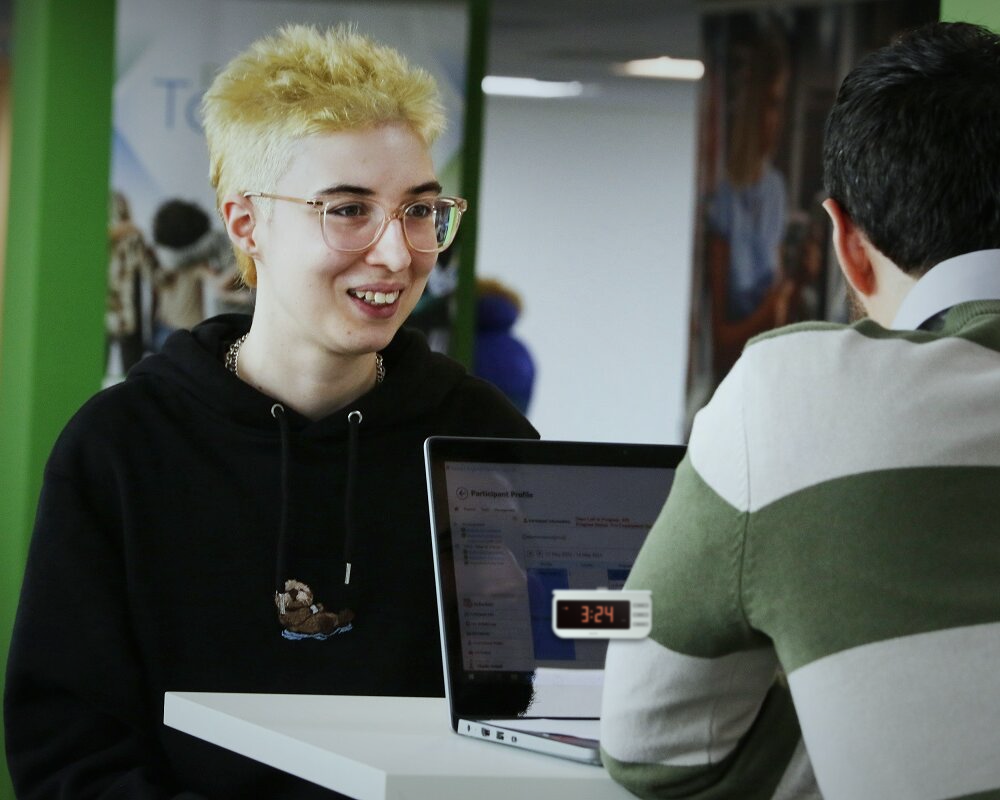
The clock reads 3.24
